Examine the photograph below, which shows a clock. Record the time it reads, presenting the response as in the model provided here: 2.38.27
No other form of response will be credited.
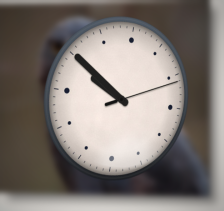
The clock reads 9.50.11
